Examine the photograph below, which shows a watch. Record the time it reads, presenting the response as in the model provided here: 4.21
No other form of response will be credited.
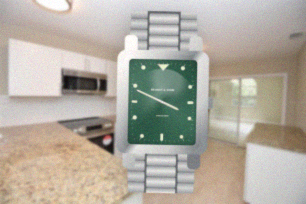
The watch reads 3.49
